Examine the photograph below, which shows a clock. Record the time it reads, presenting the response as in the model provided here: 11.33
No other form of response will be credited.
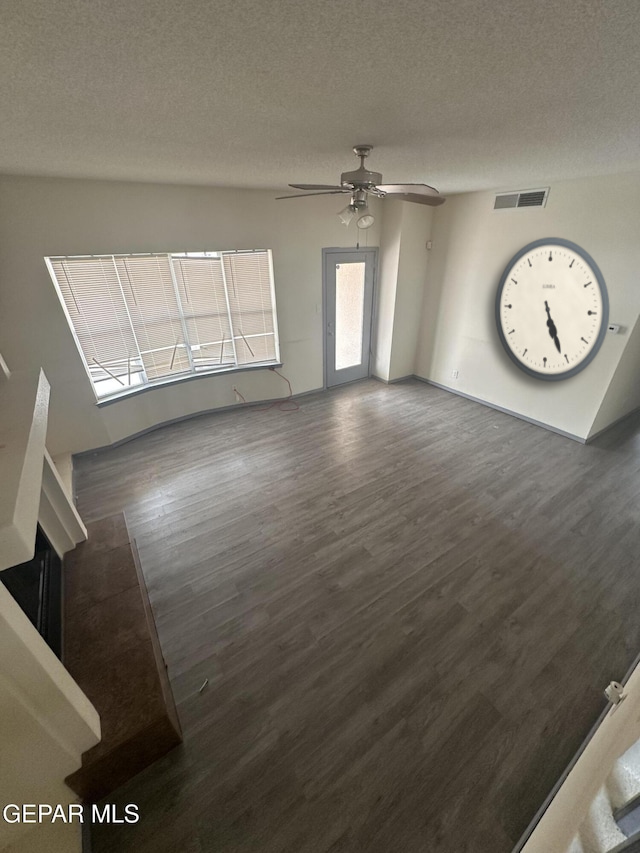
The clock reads 5.26
